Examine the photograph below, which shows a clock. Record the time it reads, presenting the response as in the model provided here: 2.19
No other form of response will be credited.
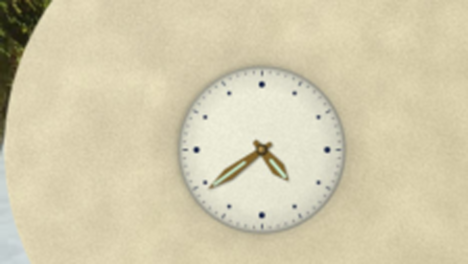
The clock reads 4.39
